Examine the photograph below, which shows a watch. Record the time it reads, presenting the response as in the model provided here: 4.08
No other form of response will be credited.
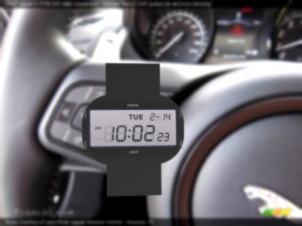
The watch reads 10.02
